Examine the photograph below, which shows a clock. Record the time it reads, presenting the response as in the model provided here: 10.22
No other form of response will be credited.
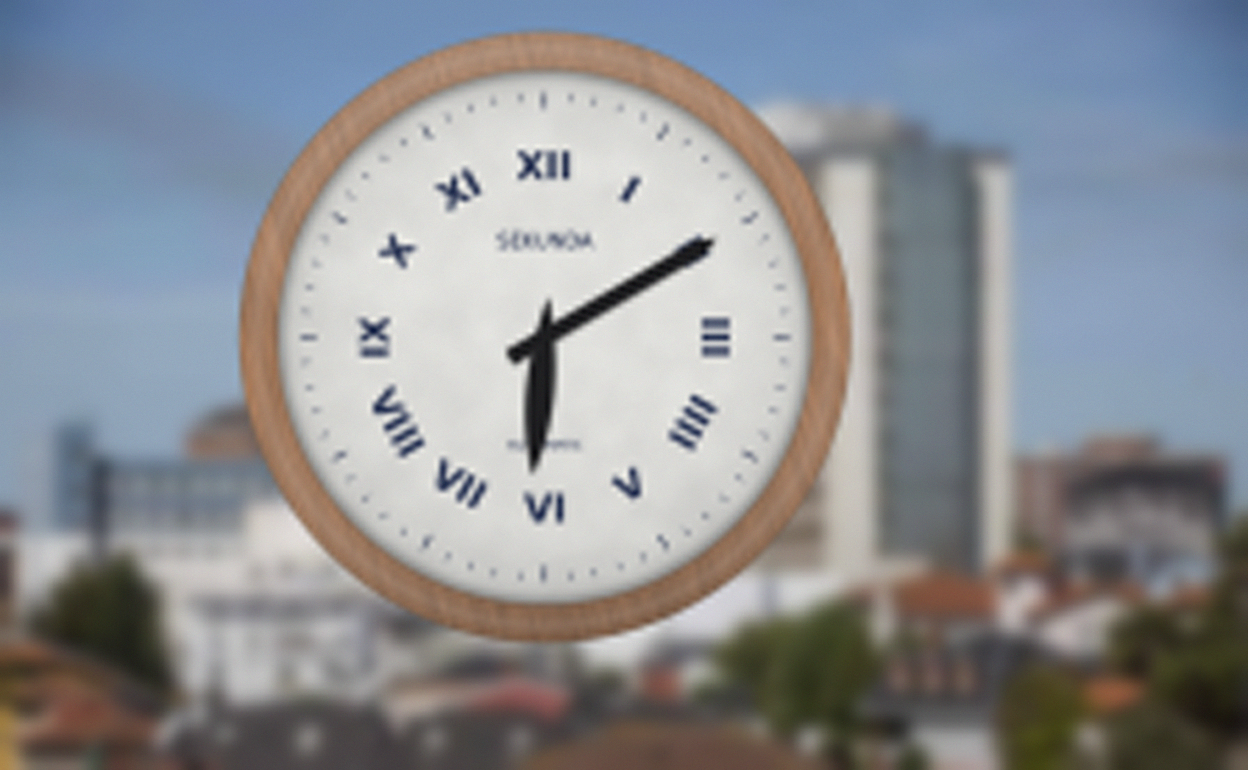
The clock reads 6.10
